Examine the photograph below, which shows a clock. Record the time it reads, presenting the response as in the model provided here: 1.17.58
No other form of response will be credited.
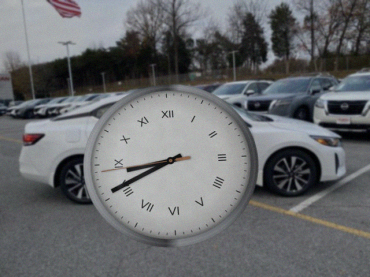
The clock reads 8.40.44
